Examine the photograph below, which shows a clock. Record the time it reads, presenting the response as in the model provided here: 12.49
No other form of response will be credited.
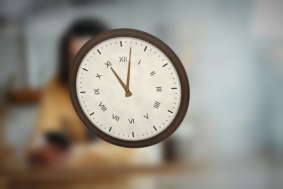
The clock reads 11.02
